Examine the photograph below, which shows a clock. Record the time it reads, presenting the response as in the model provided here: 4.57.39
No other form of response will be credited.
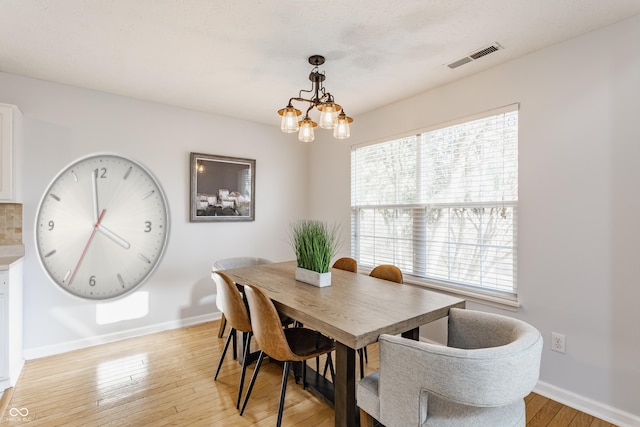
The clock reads 3.58.34
